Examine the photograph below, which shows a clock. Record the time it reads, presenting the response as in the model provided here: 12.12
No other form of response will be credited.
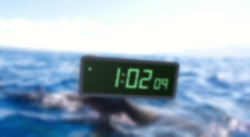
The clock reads 1.02
